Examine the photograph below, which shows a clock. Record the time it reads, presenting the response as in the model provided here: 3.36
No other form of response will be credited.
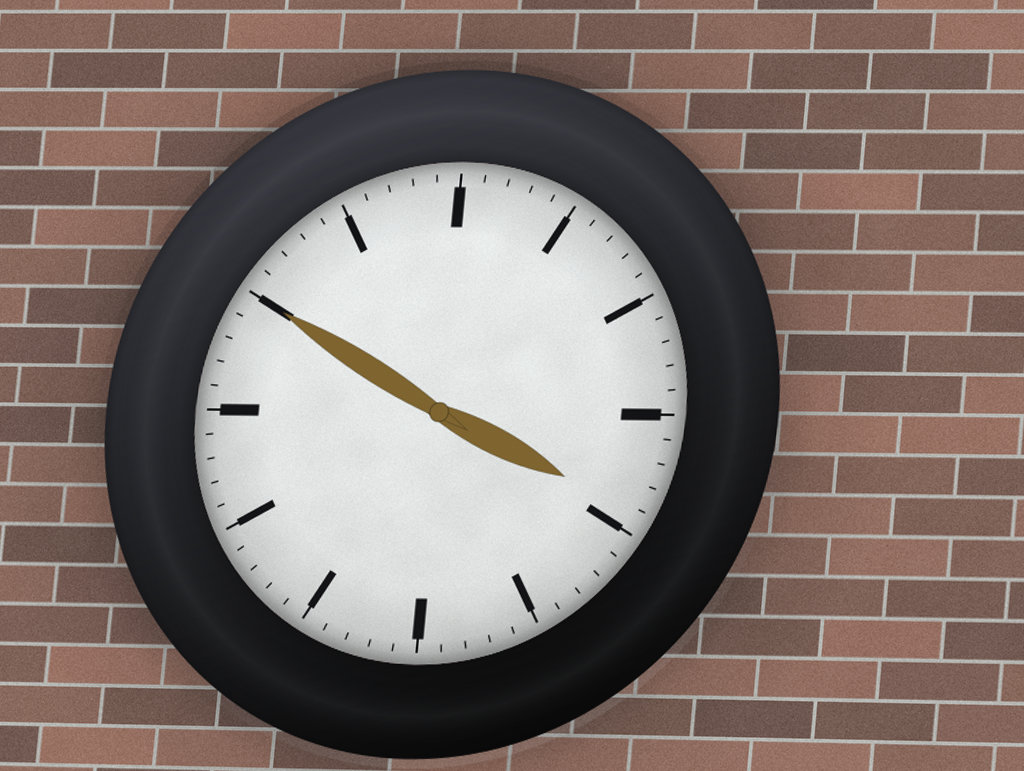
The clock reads 3.50
